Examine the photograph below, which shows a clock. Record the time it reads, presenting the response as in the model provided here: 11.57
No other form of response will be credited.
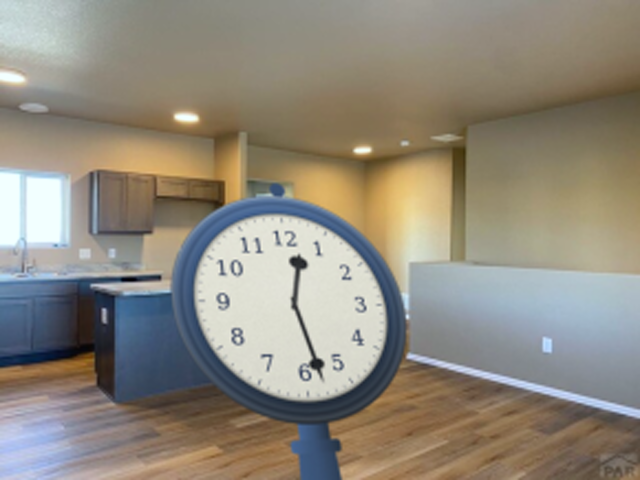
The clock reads 12.28
